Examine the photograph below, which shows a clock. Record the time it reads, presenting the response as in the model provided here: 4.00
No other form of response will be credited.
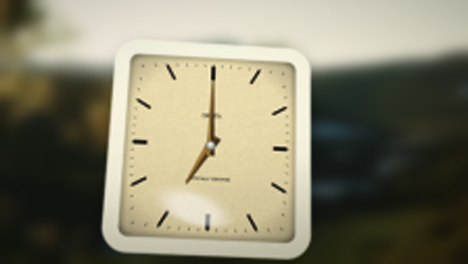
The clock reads 7.00
